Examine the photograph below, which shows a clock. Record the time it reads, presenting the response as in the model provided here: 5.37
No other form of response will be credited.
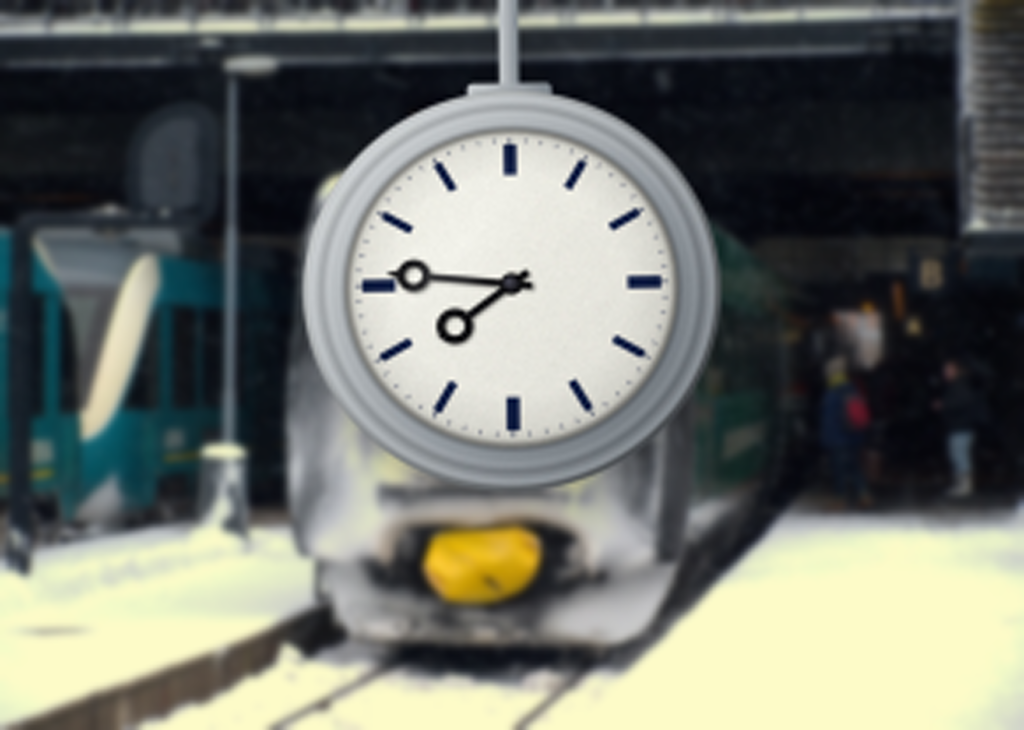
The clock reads 7.46
